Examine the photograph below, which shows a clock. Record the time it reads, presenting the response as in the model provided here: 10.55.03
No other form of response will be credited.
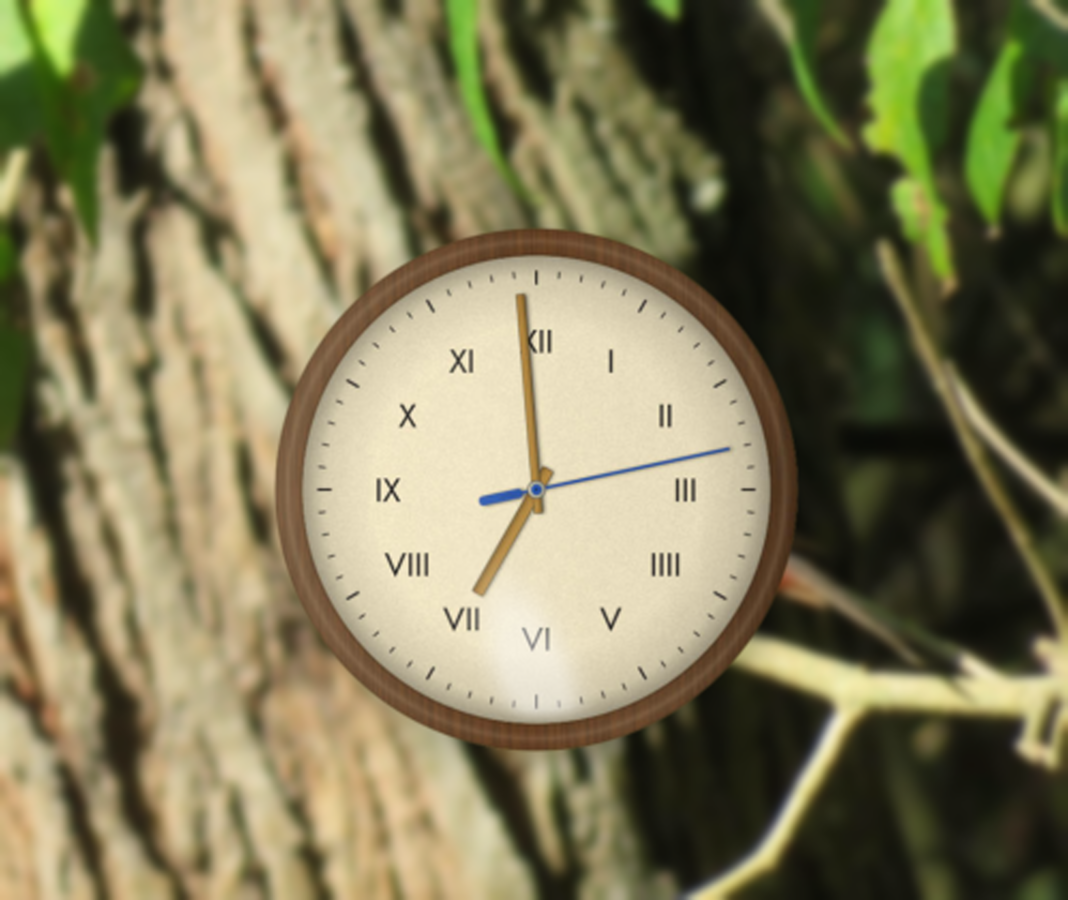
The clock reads 6.59.13
